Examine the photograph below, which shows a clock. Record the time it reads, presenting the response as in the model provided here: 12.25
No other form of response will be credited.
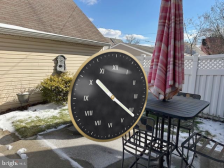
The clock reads 10.21
